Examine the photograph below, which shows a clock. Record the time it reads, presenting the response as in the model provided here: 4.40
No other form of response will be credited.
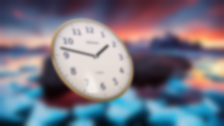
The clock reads 1.47
